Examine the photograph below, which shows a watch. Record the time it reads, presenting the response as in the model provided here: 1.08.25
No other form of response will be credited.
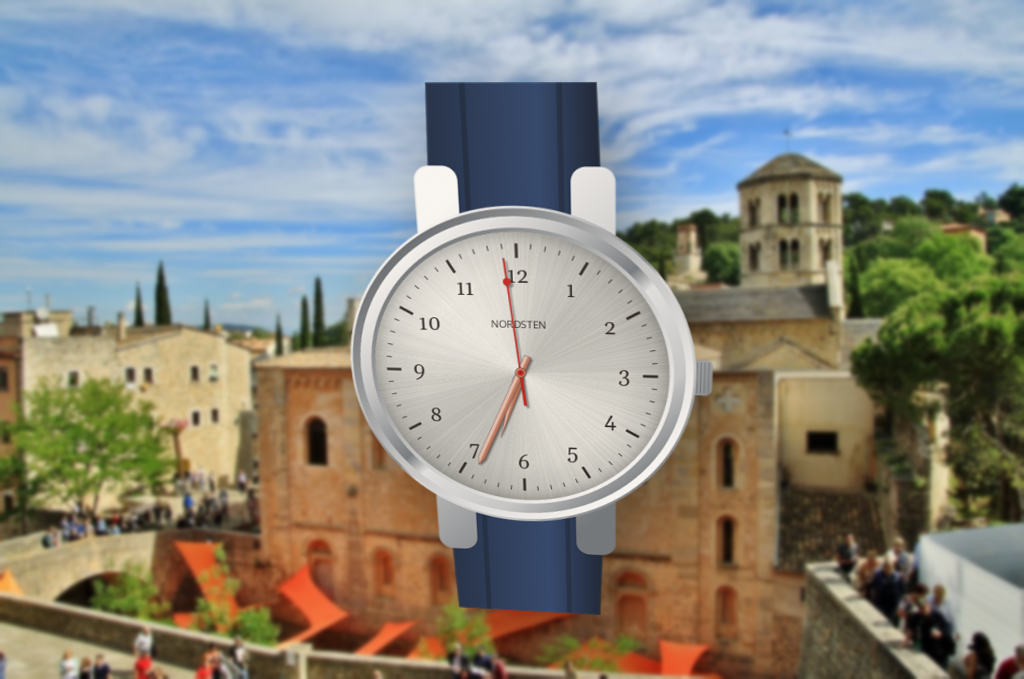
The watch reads 6.33.59
